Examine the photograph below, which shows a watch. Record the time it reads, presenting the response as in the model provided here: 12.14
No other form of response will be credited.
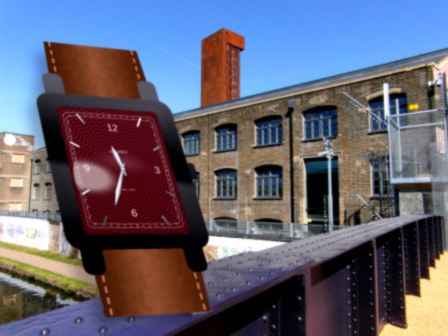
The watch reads 11.34
